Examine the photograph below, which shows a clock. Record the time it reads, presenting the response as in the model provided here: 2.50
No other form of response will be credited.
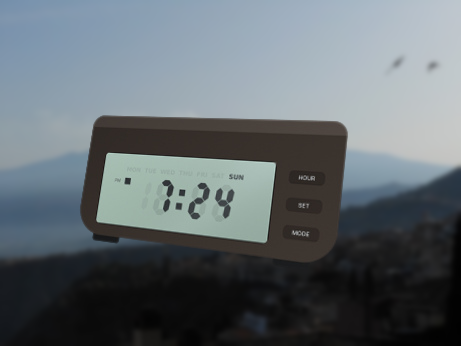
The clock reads 7.24
